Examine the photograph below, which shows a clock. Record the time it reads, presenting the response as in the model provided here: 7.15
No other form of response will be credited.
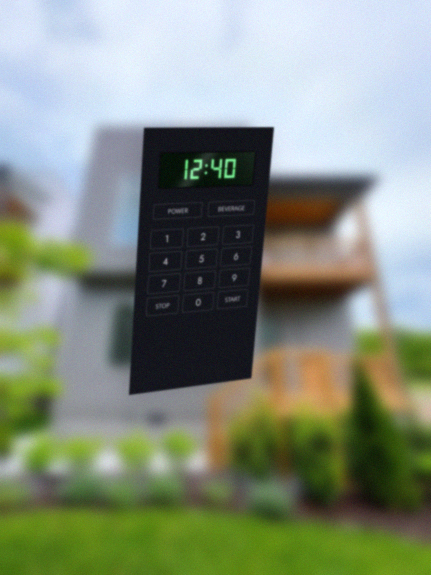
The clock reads 12.40
